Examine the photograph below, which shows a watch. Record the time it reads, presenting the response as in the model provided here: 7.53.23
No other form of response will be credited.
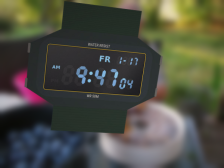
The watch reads 9.47.04
